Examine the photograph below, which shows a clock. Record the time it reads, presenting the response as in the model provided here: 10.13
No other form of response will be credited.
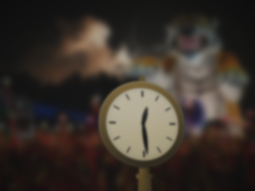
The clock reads 12.29
